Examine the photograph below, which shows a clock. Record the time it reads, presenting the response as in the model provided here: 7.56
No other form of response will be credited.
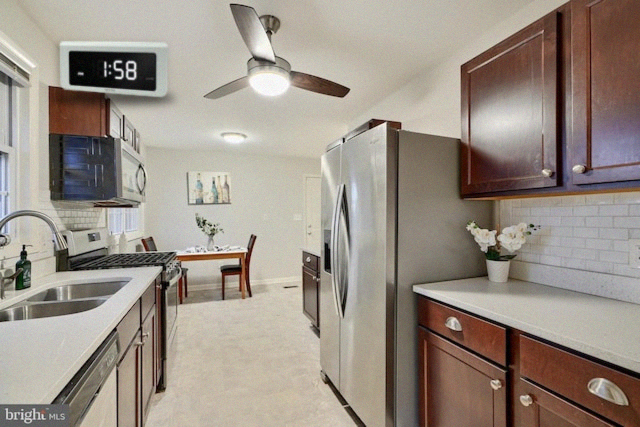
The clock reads 1.58
